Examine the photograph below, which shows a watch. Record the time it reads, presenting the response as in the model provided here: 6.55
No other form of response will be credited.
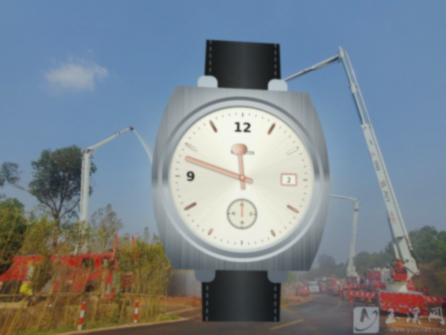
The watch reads 11.48
